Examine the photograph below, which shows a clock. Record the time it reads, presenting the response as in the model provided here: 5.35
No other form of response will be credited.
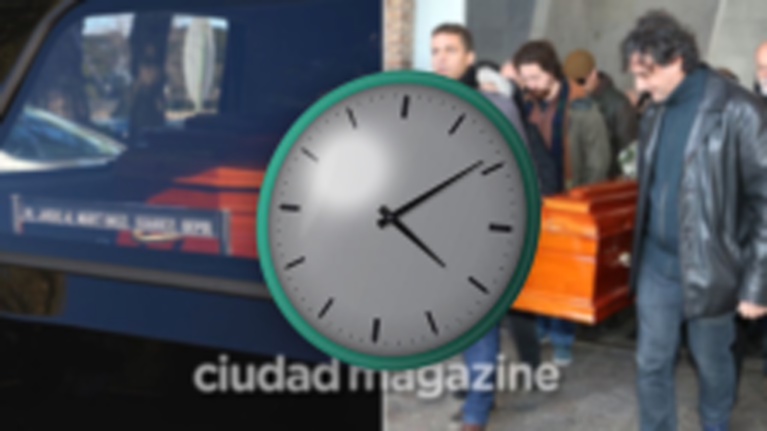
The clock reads 4.09
